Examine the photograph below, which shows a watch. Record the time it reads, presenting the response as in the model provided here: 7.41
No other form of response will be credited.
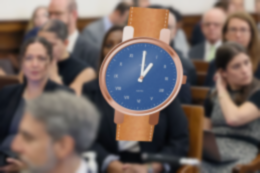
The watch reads 1.00
